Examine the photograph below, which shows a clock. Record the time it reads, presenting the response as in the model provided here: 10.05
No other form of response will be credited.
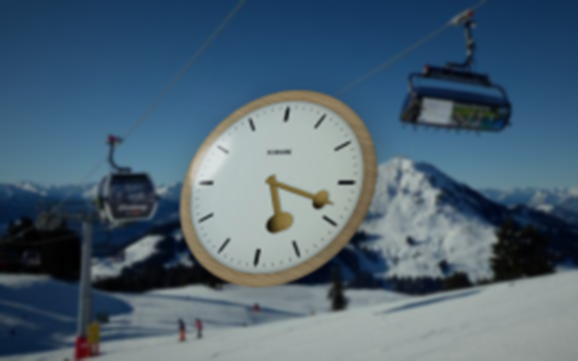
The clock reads 5.18
